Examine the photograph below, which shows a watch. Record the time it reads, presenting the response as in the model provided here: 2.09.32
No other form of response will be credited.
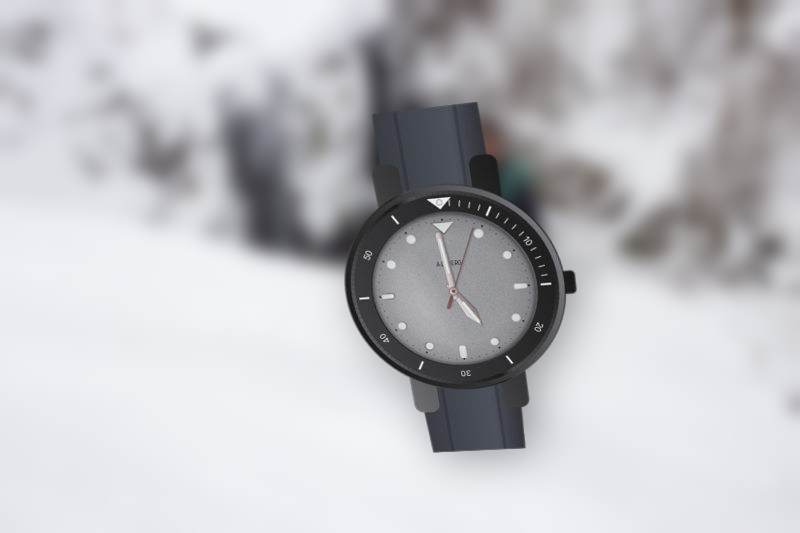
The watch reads 4.59.04
